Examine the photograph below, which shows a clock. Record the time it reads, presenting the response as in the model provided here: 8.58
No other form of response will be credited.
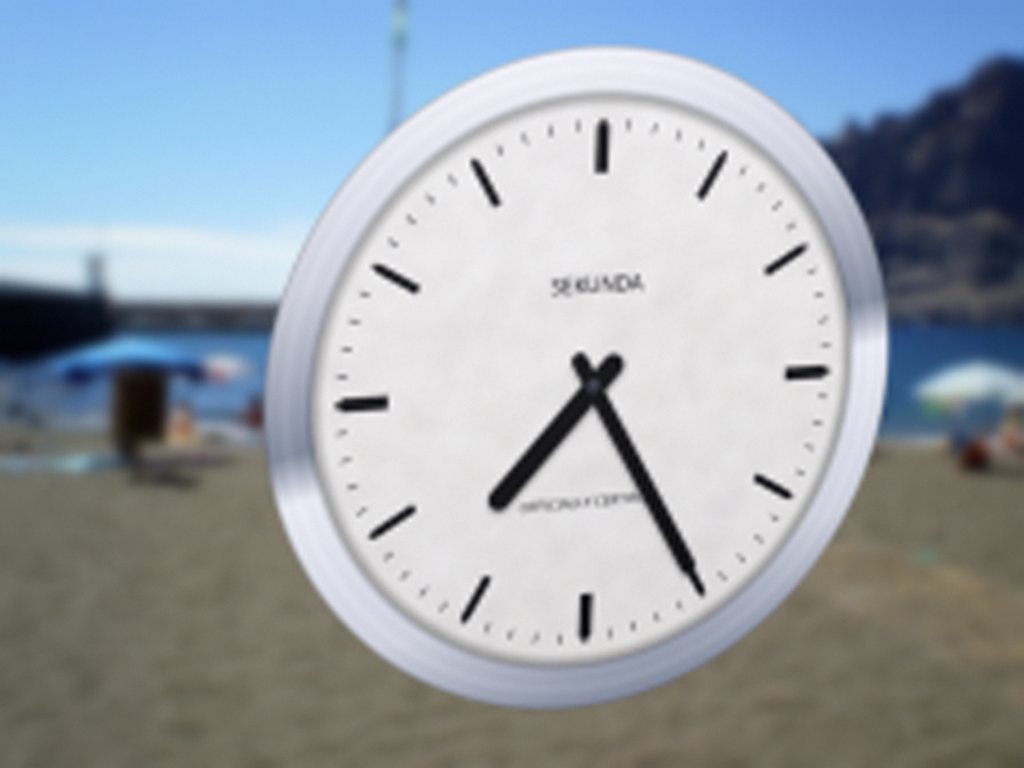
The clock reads 7.25
